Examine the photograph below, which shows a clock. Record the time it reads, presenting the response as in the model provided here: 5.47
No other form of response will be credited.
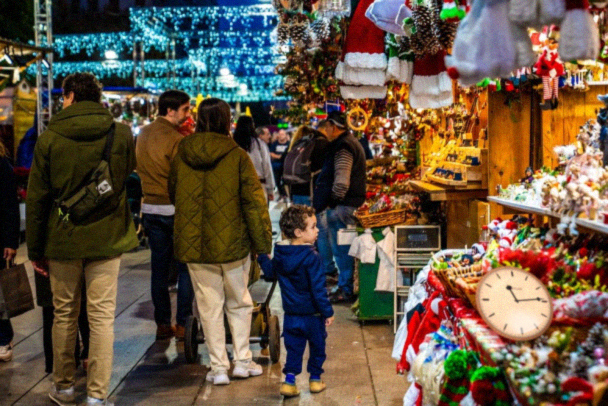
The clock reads 11.14
